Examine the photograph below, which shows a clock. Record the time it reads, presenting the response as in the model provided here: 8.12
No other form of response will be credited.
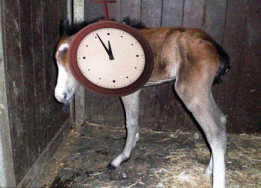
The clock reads 11.56
